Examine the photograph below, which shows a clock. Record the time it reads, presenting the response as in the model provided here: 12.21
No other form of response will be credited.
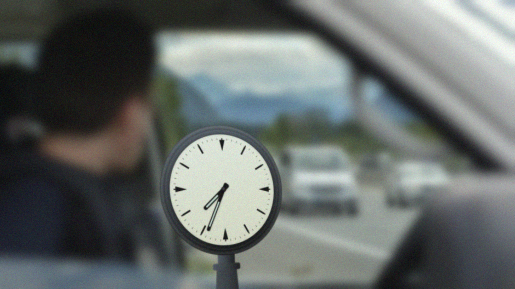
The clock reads 7.34
